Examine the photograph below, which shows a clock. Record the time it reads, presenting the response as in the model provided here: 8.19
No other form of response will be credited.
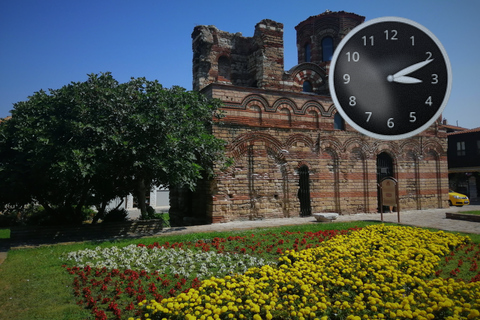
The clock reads 3.11
